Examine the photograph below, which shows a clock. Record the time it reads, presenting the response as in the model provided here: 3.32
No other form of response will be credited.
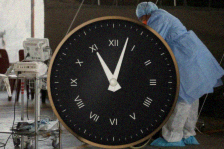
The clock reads 11.03
